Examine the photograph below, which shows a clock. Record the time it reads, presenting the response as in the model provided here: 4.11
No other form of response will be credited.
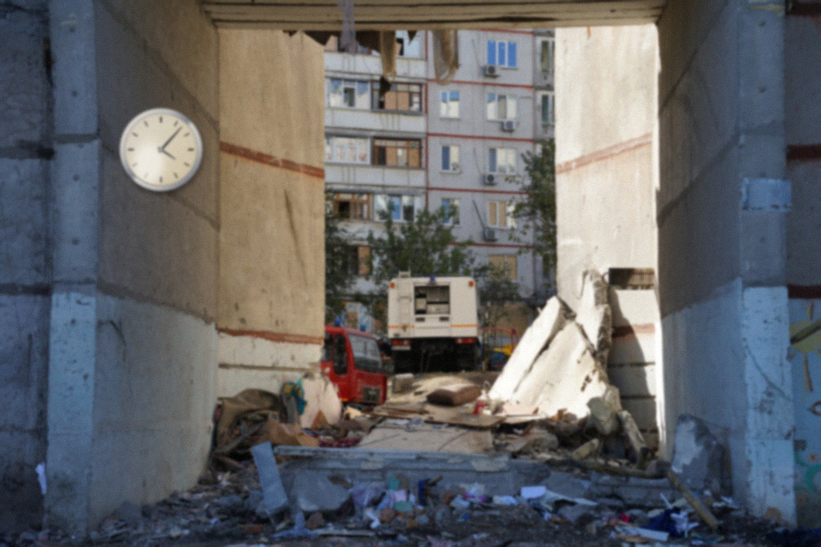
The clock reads 4.07
